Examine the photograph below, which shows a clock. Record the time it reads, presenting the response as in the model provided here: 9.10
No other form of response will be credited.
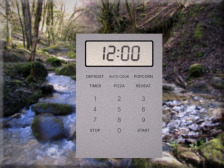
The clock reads 12.00
